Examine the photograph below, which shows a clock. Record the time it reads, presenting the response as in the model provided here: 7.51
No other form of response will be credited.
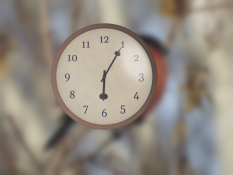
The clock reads 6.05
